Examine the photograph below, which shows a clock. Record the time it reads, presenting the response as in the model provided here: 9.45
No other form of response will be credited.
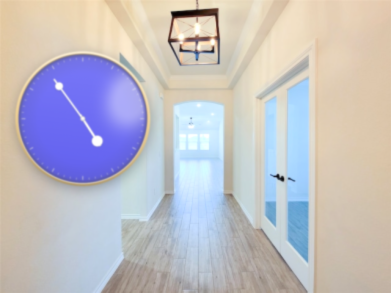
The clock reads 4.54
